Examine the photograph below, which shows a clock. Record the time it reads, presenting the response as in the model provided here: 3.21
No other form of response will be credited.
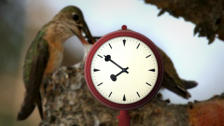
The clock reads 7.51
